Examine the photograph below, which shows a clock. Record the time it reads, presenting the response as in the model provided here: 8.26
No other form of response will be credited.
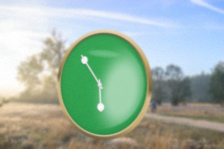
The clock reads 5.54
